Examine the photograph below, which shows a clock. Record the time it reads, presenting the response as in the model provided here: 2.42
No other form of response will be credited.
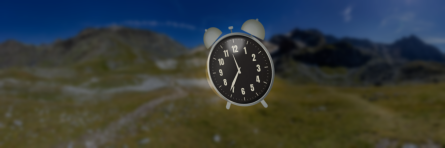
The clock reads 11.36
